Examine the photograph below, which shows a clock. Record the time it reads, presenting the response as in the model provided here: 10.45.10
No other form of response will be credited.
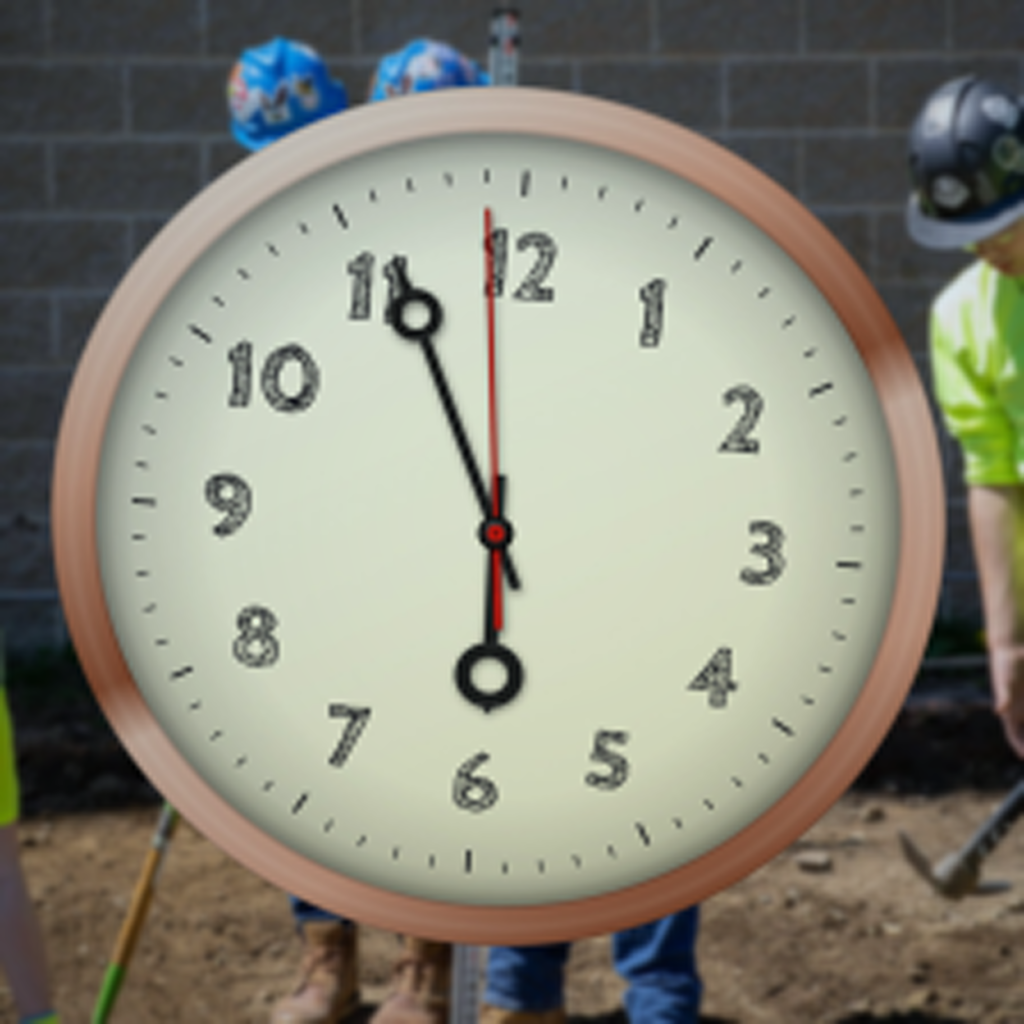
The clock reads 5.55.59
